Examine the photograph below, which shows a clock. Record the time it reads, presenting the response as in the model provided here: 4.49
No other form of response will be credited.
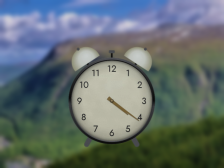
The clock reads 4.21
